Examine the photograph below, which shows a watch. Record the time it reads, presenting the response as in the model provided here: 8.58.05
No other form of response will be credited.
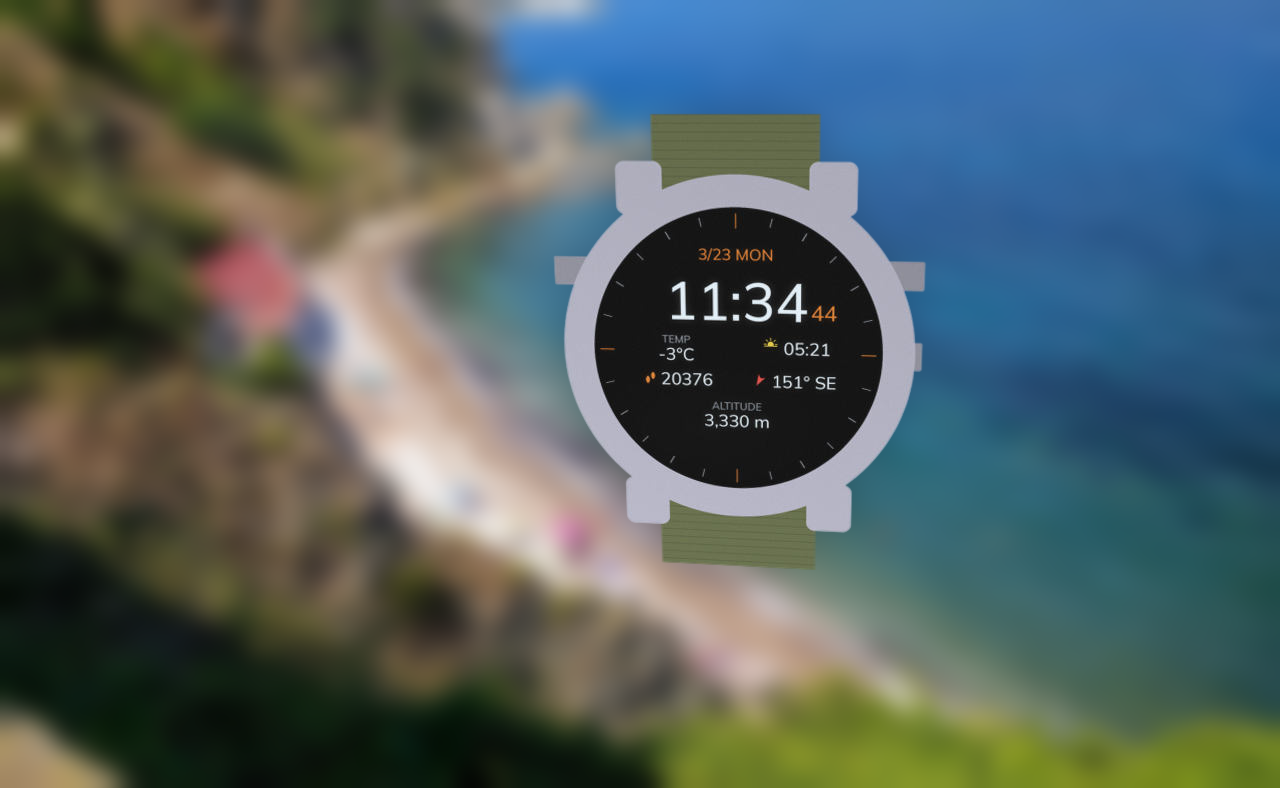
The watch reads 11.34.44
